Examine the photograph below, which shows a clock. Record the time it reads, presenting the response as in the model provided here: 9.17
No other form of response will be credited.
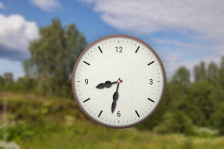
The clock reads 8.32
